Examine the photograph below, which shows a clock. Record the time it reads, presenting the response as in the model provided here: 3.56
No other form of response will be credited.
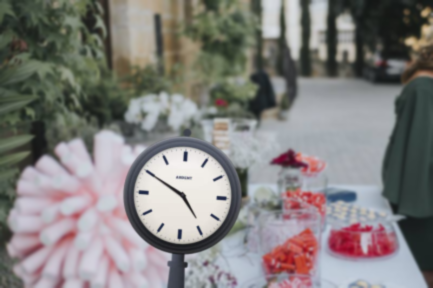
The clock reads 4.50
